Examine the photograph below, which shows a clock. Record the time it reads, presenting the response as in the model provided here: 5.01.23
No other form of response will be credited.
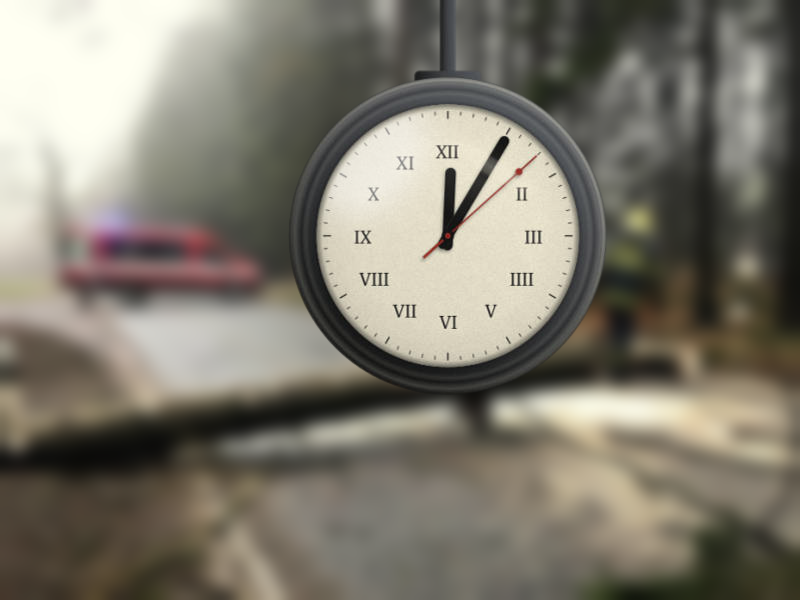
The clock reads 12.05.08
